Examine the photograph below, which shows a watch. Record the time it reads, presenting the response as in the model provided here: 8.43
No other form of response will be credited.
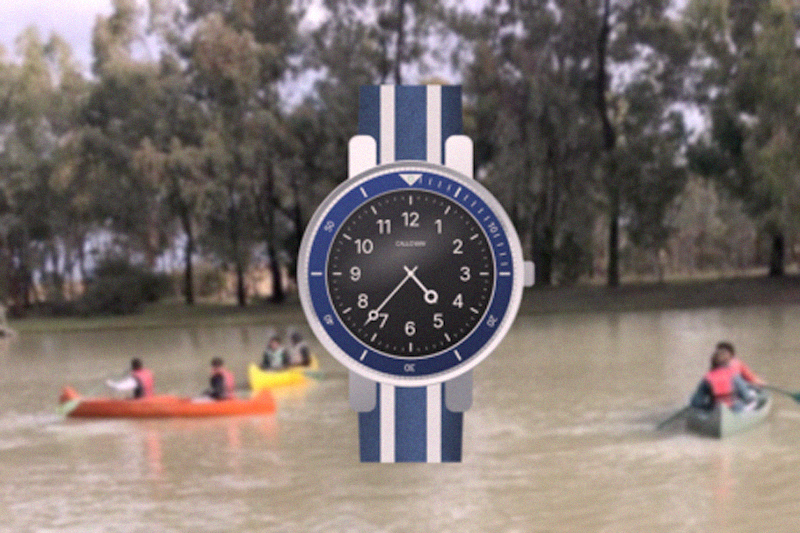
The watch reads 4.37
